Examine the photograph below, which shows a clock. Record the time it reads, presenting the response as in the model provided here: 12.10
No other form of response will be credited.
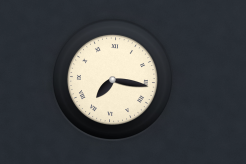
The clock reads 7.16
